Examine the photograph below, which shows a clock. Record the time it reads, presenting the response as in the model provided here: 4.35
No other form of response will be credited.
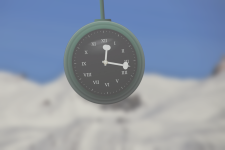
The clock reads 12.17
